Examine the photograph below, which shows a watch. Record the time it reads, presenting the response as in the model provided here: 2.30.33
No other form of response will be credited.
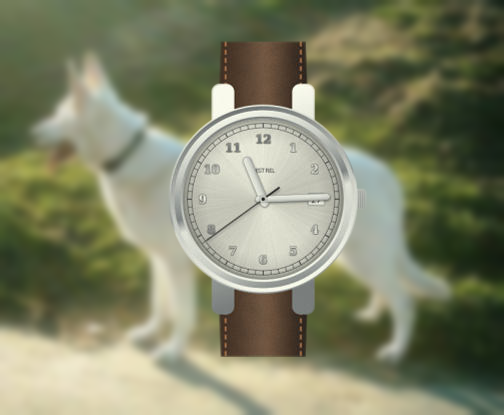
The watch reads 11.14.39
